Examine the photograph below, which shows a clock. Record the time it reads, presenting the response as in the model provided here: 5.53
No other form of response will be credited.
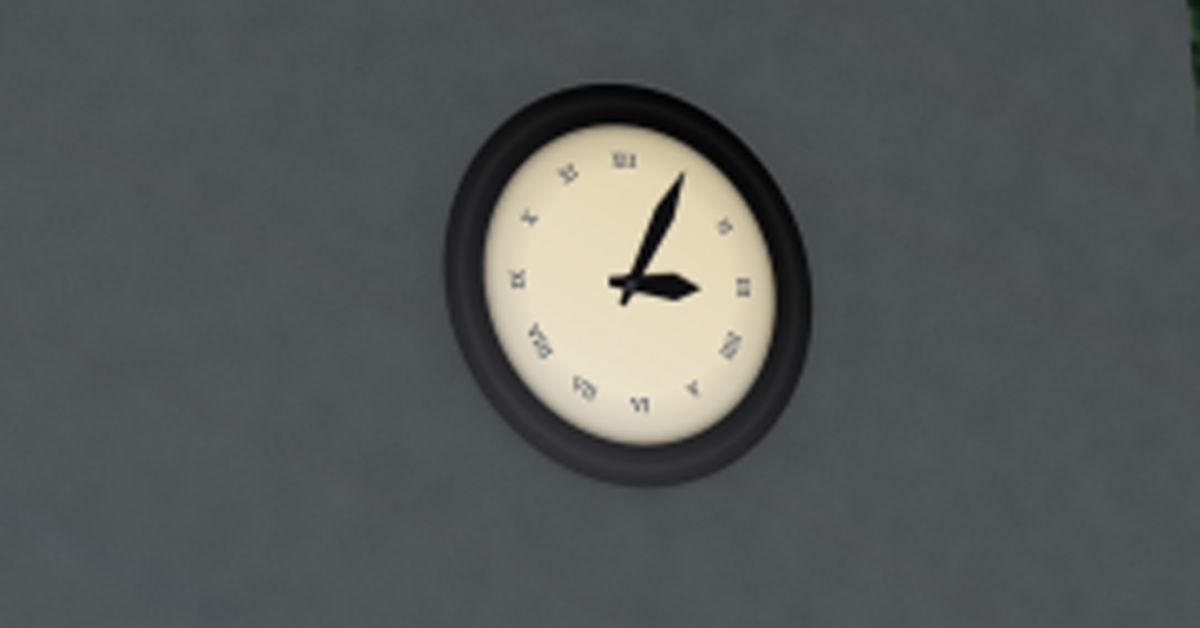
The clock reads 3.05
